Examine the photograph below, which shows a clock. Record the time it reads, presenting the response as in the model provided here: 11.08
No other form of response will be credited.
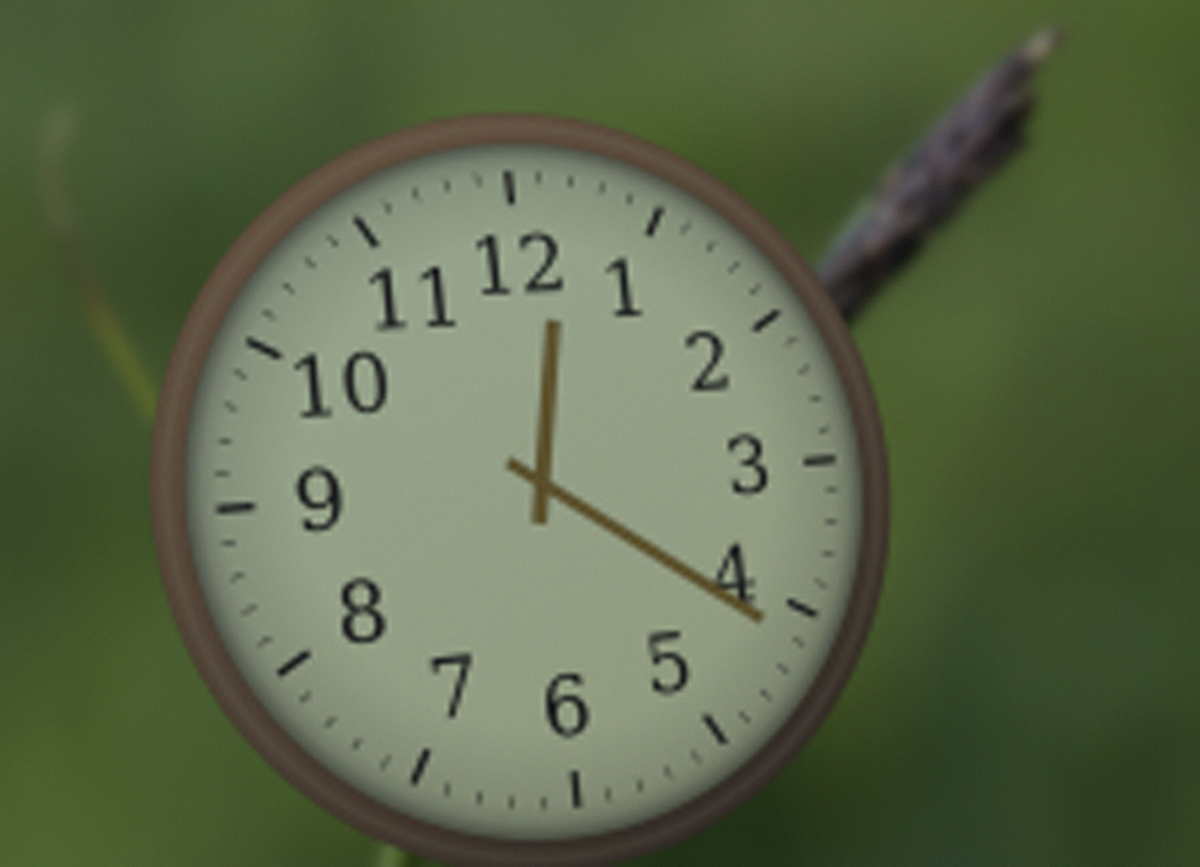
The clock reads 12.21
